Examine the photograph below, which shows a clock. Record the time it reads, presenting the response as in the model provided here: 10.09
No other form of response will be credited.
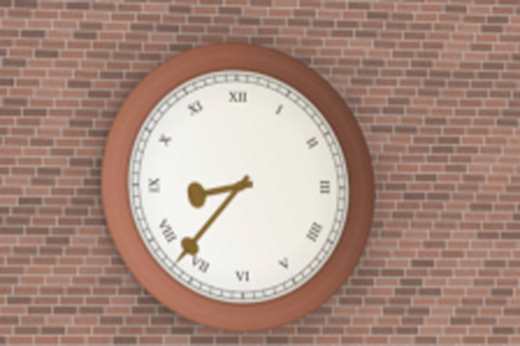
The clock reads 8.37
